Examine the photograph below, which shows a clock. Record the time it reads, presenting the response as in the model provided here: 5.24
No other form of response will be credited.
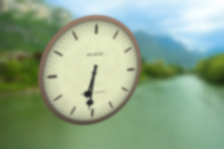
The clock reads 6.31
